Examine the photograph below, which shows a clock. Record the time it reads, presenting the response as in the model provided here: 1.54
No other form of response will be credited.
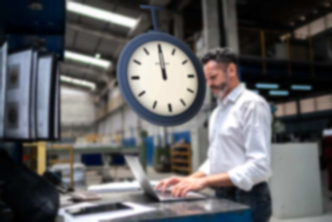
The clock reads 12.00
